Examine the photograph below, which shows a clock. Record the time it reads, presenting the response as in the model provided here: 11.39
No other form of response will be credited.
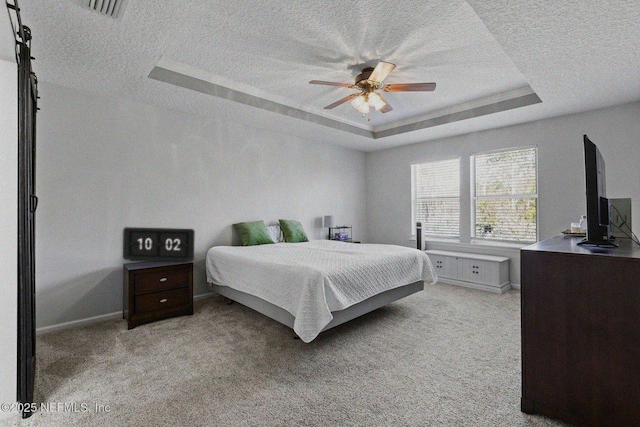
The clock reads 10.02
